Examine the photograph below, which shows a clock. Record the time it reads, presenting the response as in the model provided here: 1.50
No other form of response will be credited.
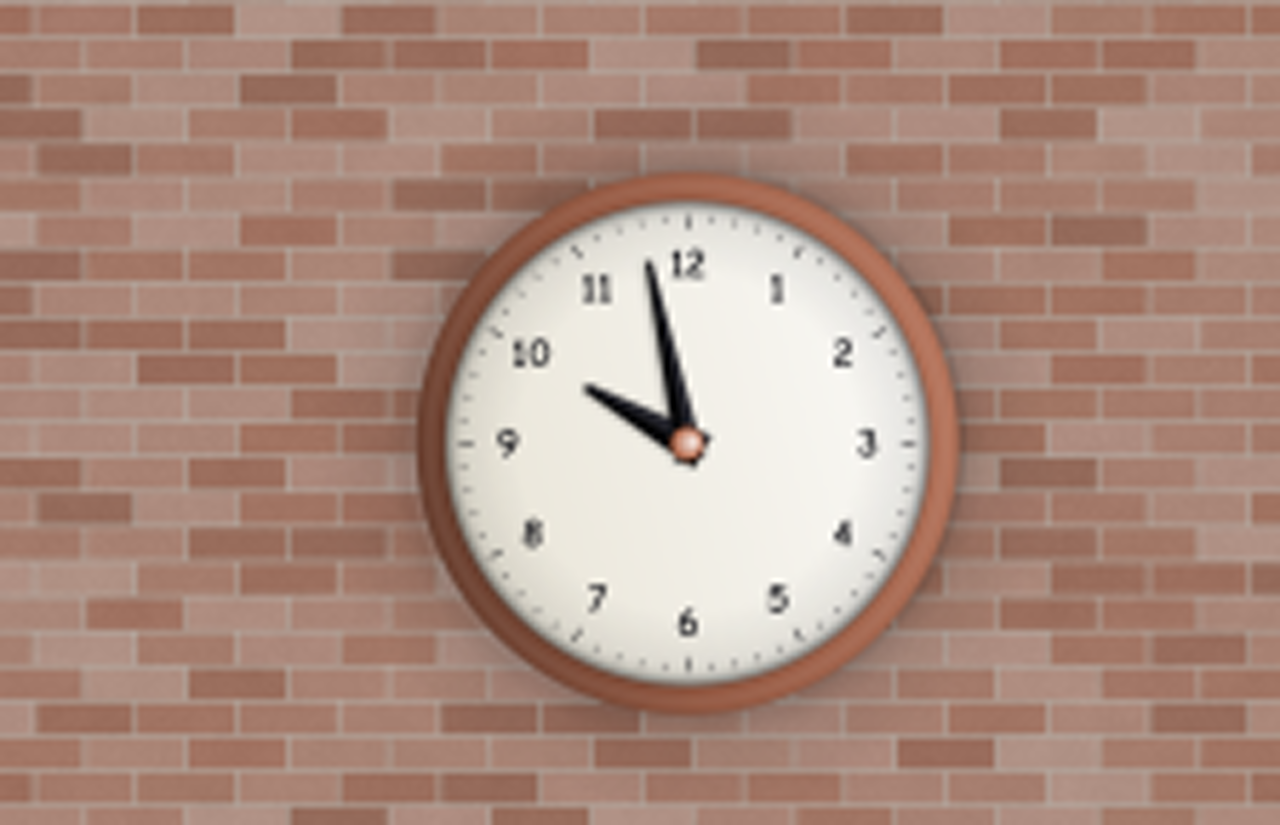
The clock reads 9.58
